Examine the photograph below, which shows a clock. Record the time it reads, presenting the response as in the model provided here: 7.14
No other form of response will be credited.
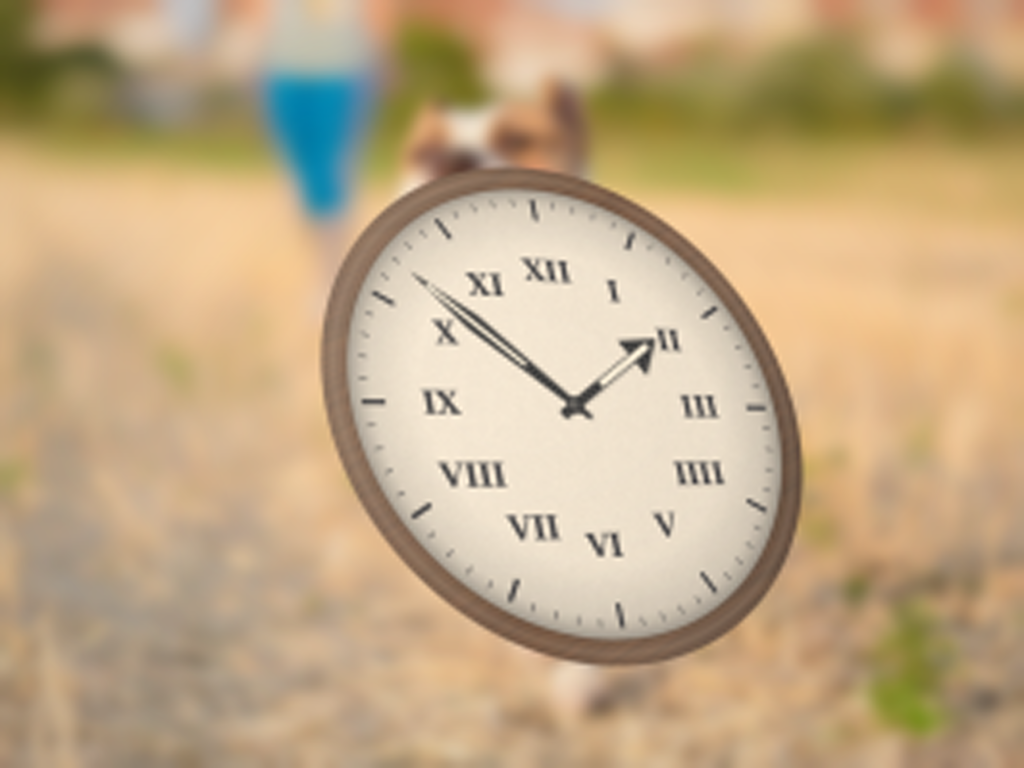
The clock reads 1.52
